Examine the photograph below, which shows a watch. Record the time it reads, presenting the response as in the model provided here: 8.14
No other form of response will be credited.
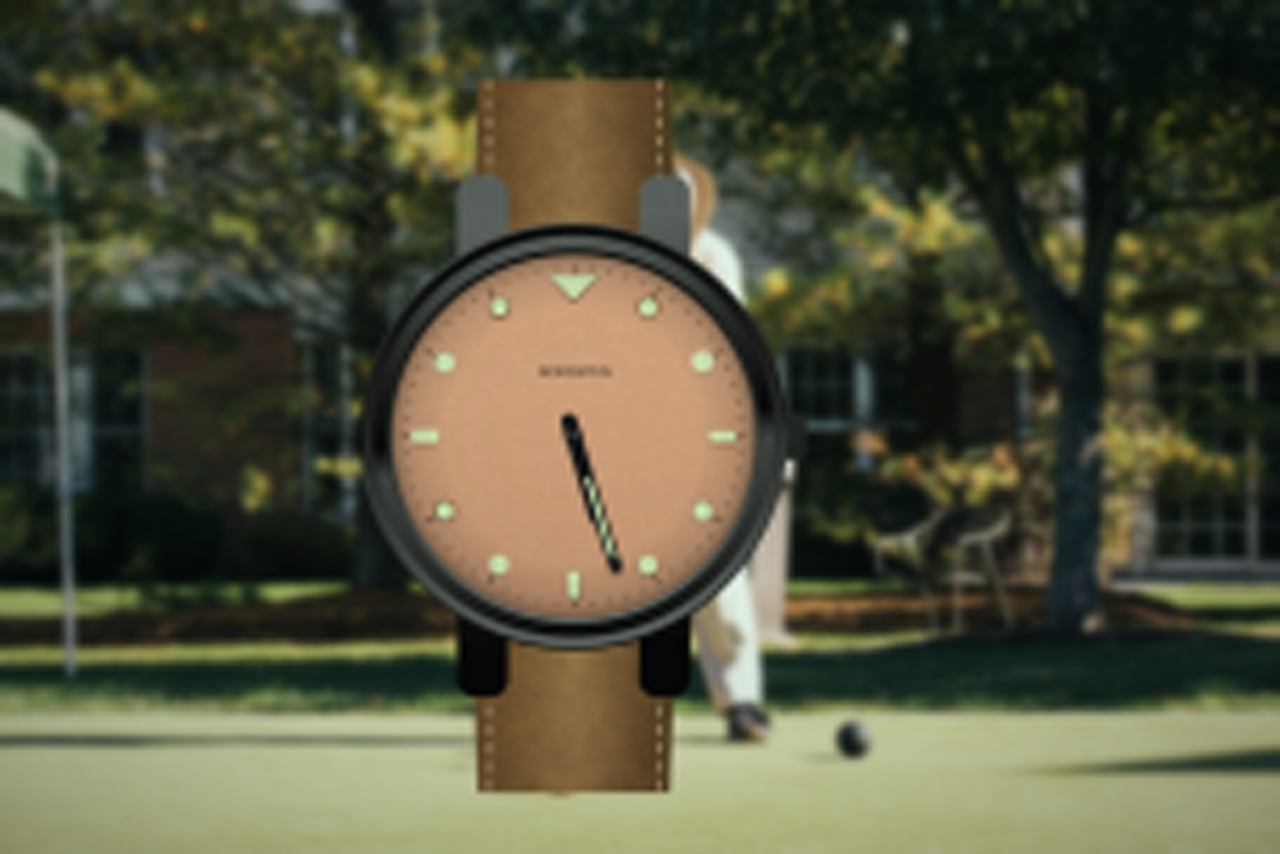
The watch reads 5.27
